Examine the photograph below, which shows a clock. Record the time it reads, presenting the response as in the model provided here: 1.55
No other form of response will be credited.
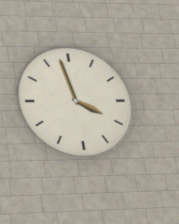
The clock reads 3.58
